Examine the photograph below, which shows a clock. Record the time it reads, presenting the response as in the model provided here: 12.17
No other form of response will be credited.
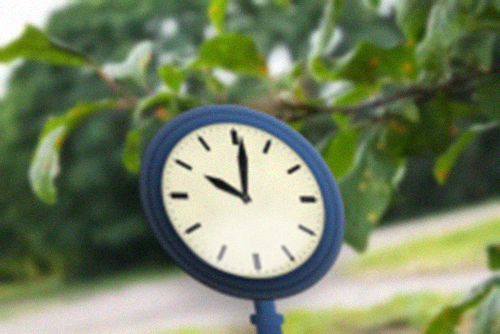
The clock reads 10.01
